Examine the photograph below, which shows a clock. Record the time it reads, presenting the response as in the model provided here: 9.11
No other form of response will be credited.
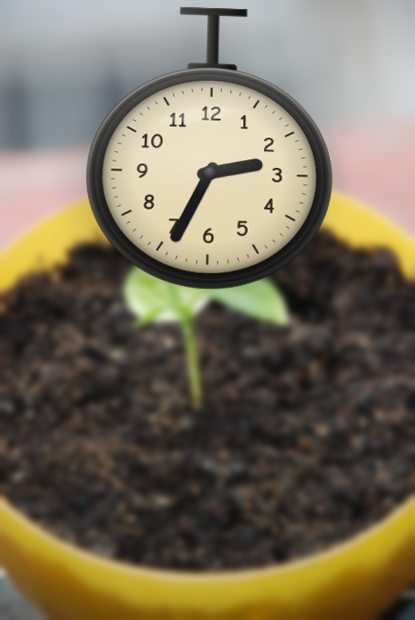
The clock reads 2.34
